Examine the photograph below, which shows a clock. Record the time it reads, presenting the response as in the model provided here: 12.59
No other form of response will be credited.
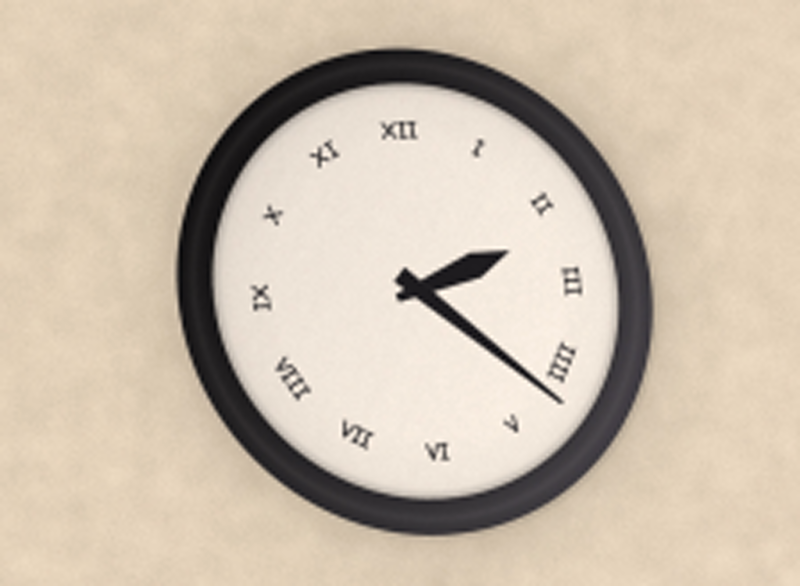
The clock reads 2.22
